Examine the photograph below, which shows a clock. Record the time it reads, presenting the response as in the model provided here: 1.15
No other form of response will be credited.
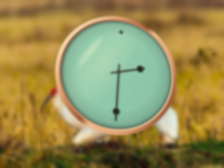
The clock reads 2.30
